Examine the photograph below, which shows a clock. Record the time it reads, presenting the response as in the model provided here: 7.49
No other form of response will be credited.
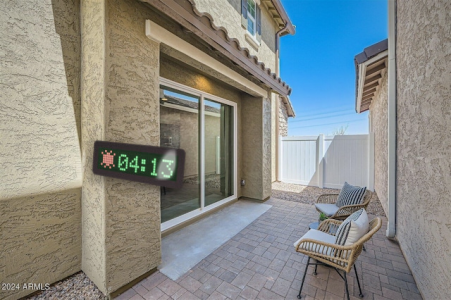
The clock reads 4.13
